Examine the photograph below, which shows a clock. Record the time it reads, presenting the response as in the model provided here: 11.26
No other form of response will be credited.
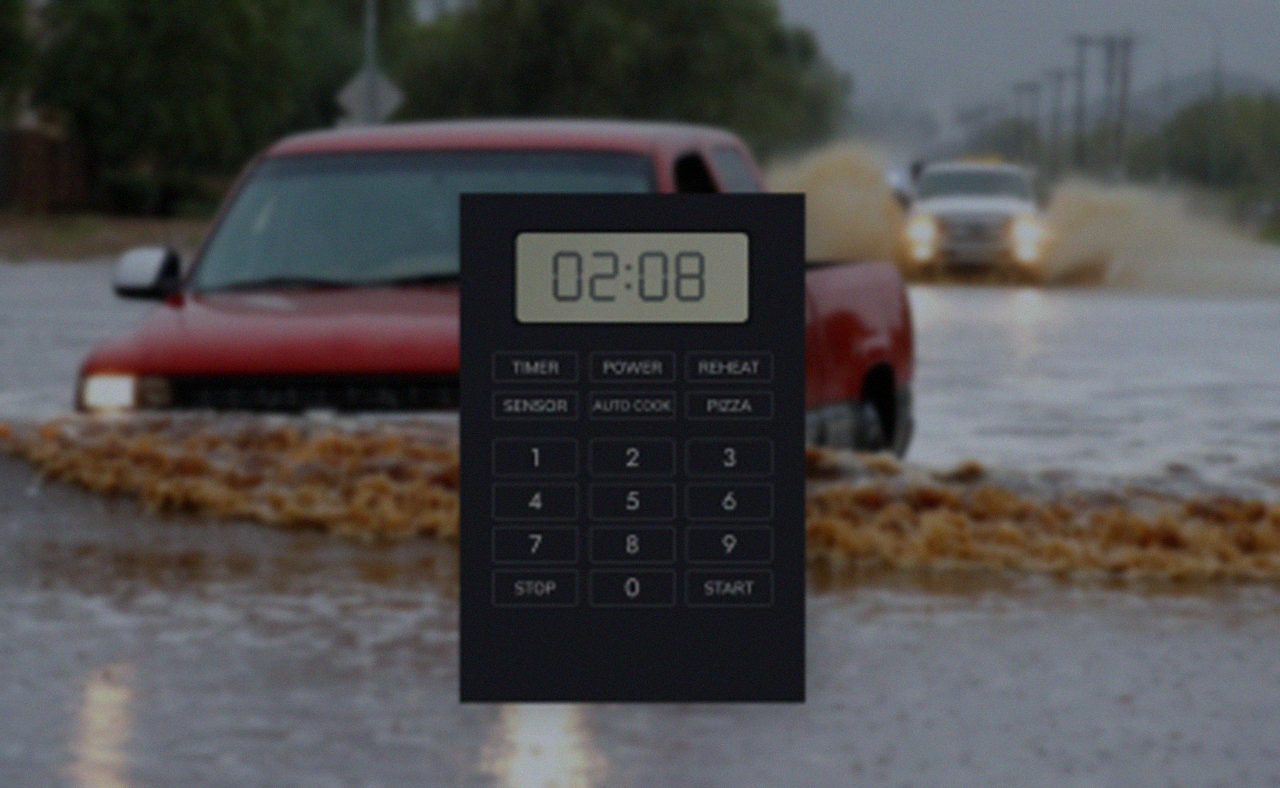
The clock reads 2.08
